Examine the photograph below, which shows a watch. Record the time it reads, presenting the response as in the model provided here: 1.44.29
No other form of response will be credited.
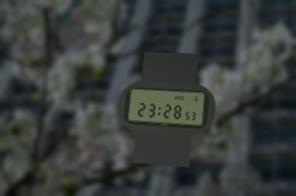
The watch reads 23.28.53
